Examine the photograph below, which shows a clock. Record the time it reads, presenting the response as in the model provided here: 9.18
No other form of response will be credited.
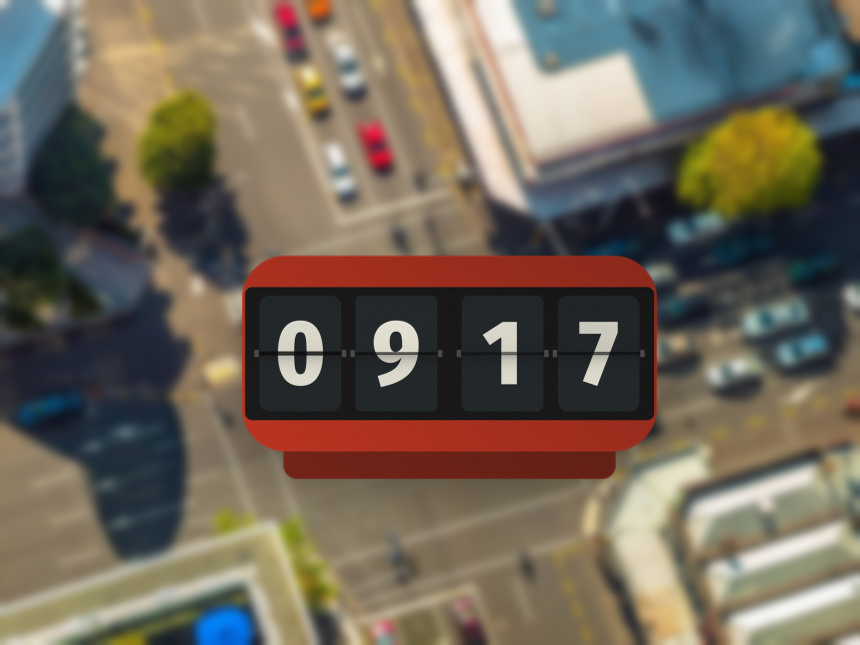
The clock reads 9.17
